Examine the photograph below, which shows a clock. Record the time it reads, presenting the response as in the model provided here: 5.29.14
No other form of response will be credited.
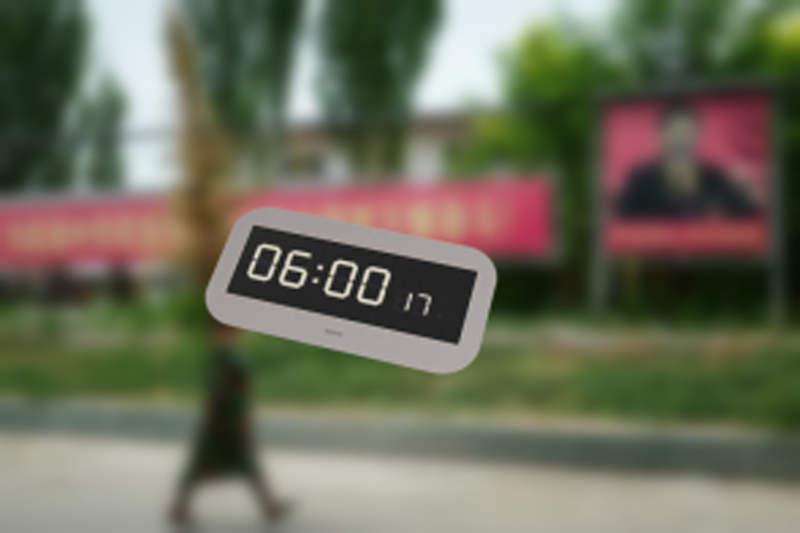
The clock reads 6.00.17
